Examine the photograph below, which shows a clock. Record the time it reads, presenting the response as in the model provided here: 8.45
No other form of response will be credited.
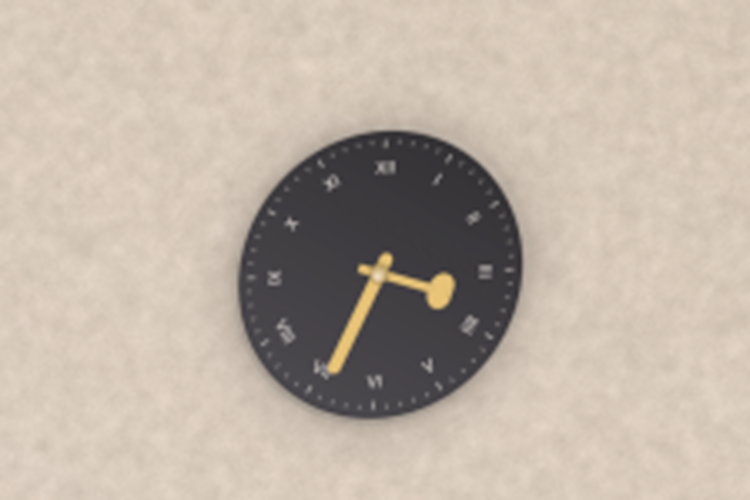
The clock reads 3.34
